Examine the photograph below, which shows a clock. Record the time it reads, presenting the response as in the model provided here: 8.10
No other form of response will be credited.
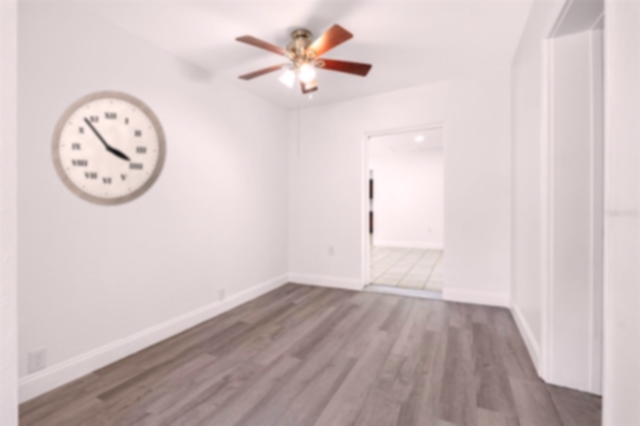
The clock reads 3.53
